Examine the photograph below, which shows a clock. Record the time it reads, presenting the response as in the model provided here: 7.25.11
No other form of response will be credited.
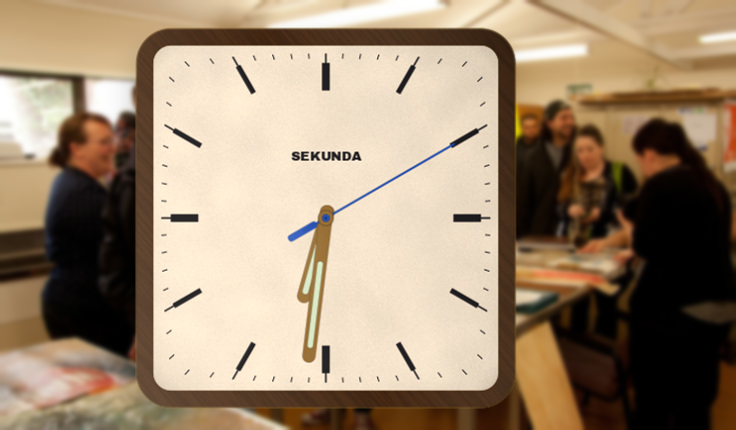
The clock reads 6.31.10
